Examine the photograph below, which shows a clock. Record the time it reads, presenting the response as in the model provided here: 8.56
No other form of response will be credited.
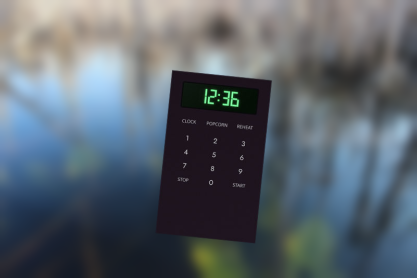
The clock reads 12.36
